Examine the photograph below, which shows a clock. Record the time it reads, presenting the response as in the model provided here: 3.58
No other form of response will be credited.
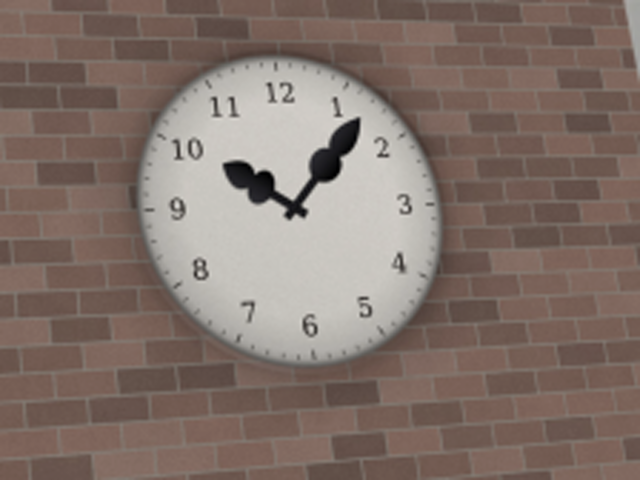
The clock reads 10.07
